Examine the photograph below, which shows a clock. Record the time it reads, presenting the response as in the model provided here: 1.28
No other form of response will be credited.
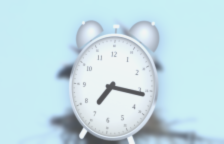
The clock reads 7.16
